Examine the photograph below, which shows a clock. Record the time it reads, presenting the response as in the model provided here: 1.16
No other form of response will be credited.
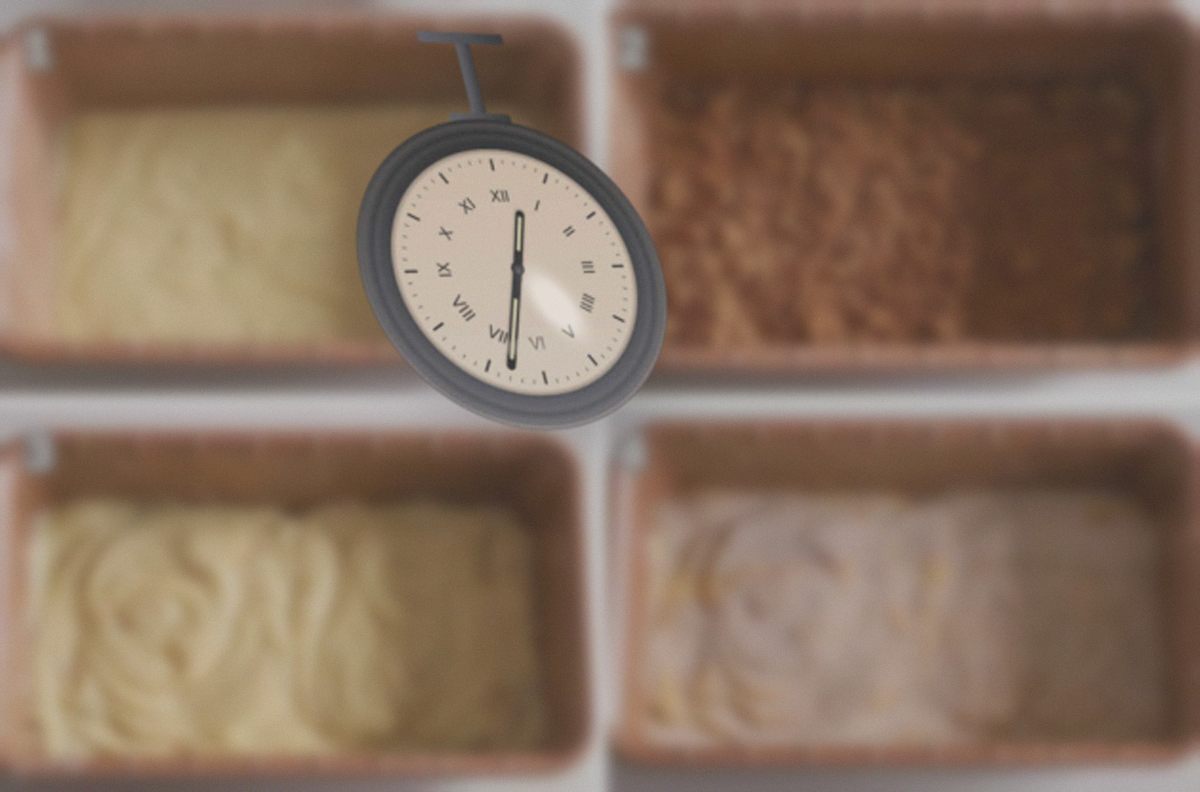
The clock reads 12.33
